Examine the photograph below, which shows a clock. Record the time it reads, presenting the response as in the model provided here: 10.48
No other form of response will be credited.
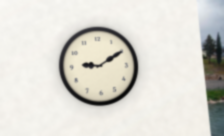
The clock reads 9.10
